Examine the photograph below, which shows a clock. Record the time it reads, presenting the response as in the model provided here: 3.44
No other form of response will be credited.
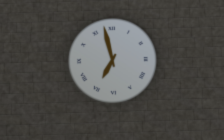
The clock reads 6.58
